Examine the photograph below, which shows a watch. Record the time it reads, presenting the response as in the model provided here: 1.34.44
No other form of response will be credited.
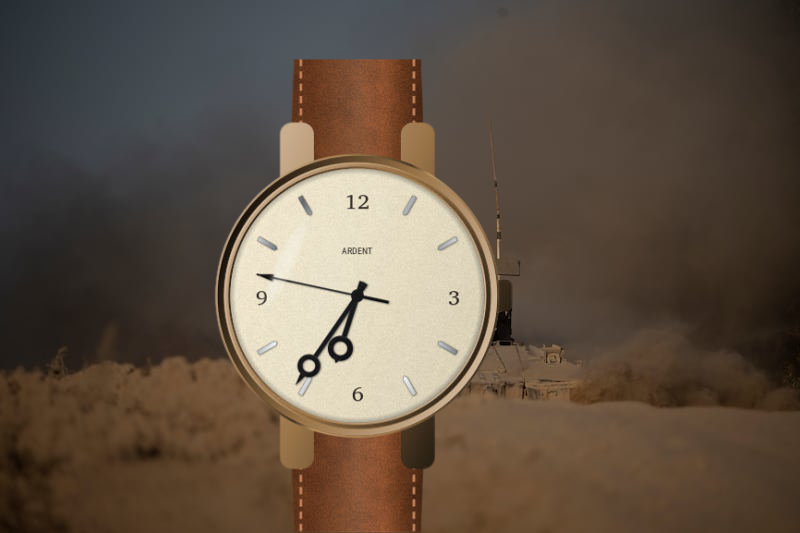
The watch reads 6.35.47
